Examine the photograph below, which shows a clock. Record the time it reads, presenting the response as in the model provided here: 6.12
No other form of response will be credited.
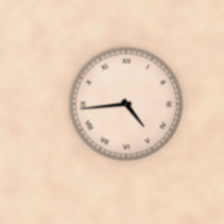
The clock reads 4.44
